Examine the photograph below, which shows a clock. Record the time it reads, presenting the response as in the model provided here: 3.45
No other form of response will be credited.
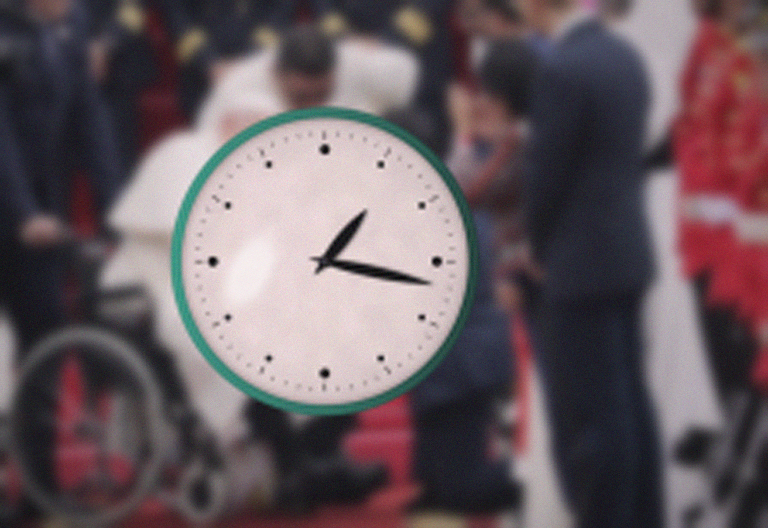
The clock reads 1.17
